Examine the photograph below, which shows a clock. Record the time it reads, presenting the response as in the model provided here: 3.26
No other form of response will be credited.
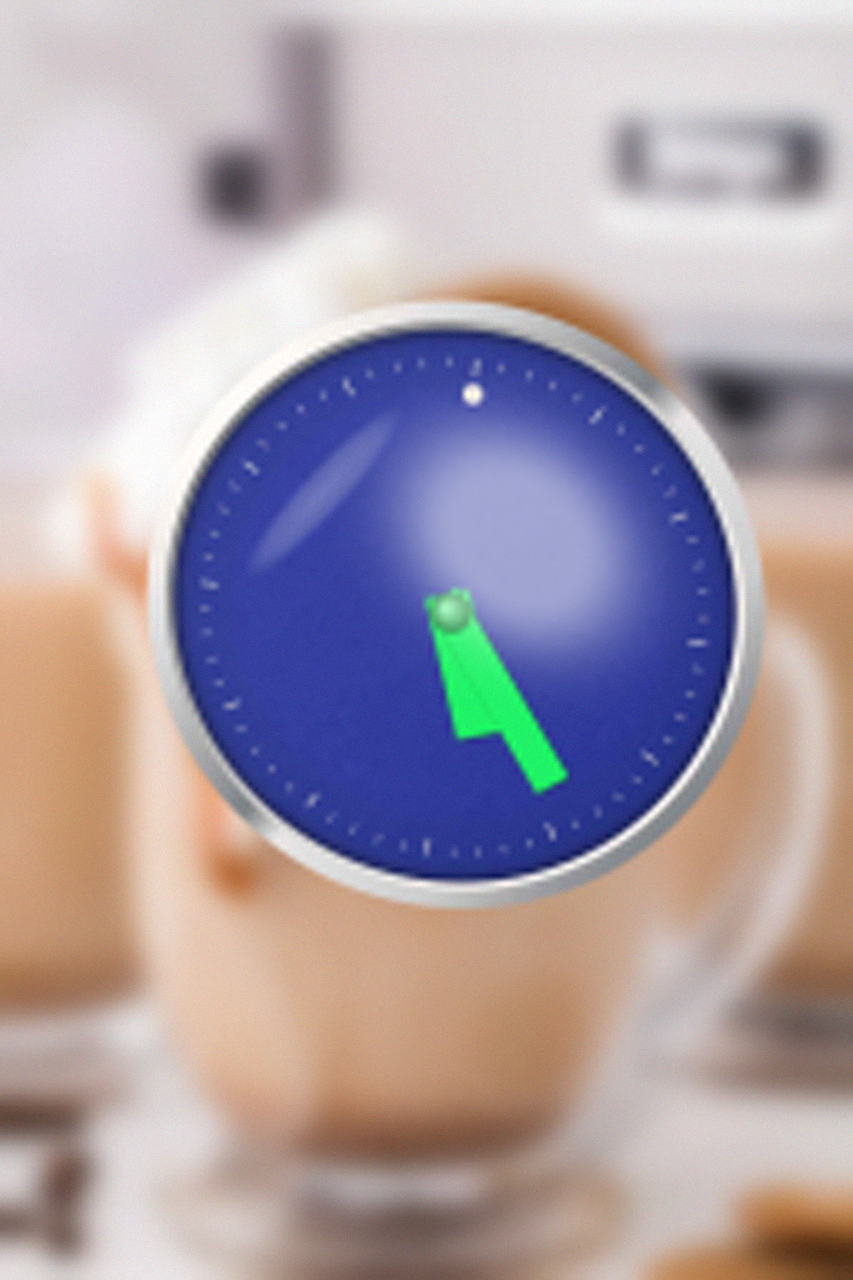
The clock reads 5.24
